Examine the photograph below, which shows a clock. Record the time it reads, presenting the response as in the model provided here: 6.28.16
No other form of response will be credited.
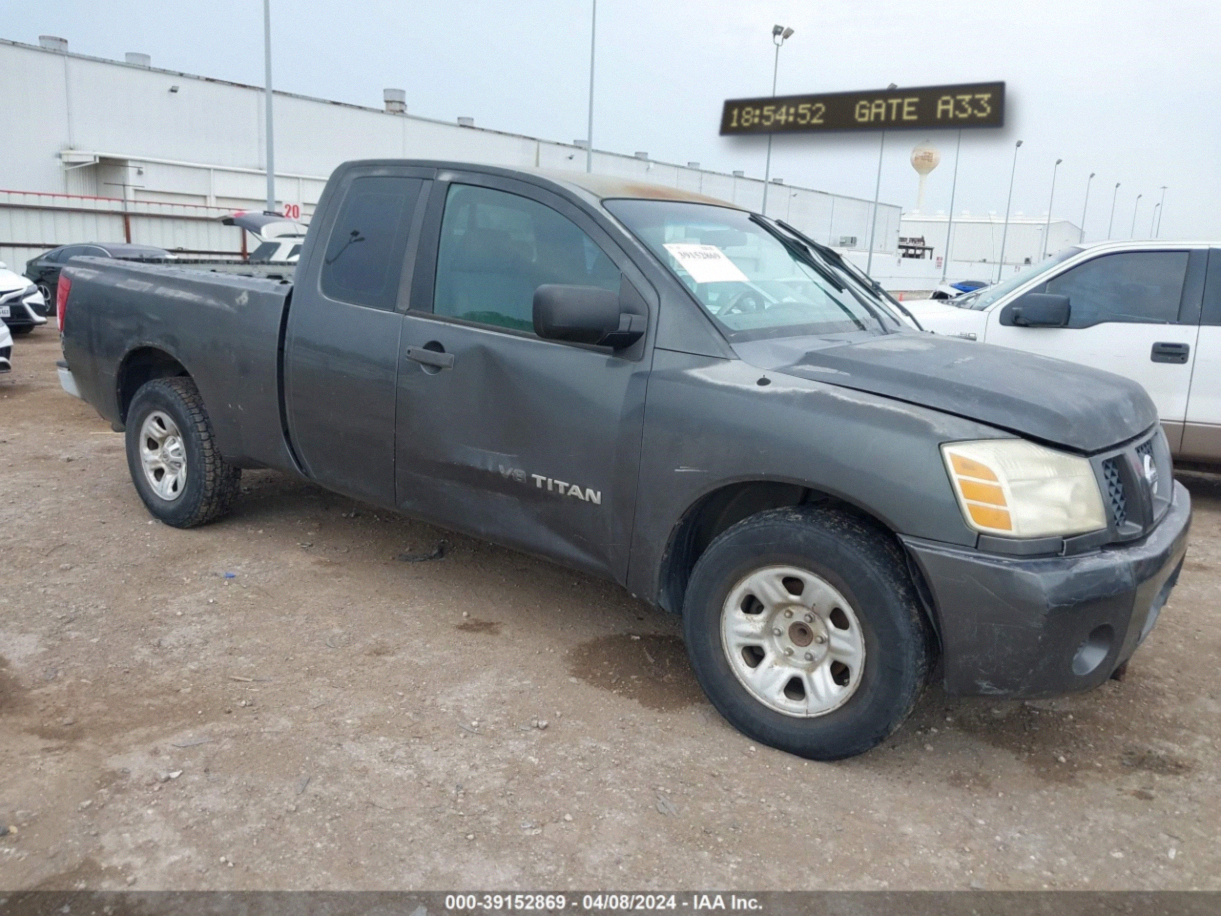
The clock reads 18.54.52
